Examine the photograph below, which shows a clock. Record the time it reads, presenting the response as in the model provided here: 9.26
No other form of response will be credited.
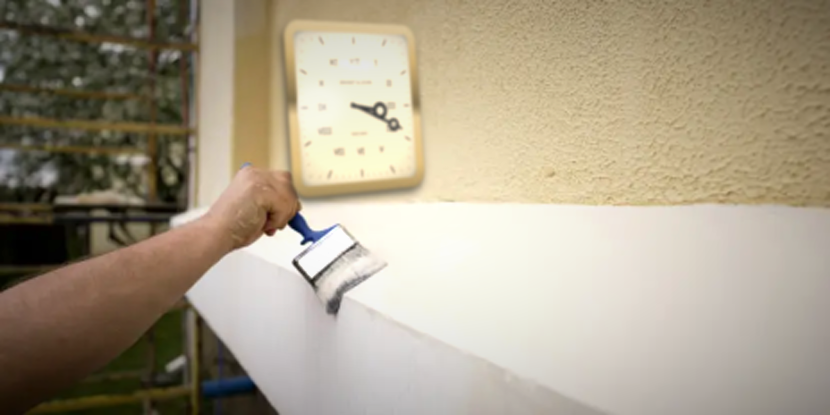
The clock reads 3.19
